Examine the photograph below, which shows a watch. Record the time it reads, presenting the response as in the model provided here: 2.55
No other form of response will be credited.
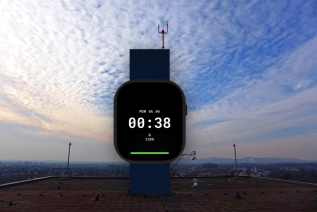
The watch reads 0.38
